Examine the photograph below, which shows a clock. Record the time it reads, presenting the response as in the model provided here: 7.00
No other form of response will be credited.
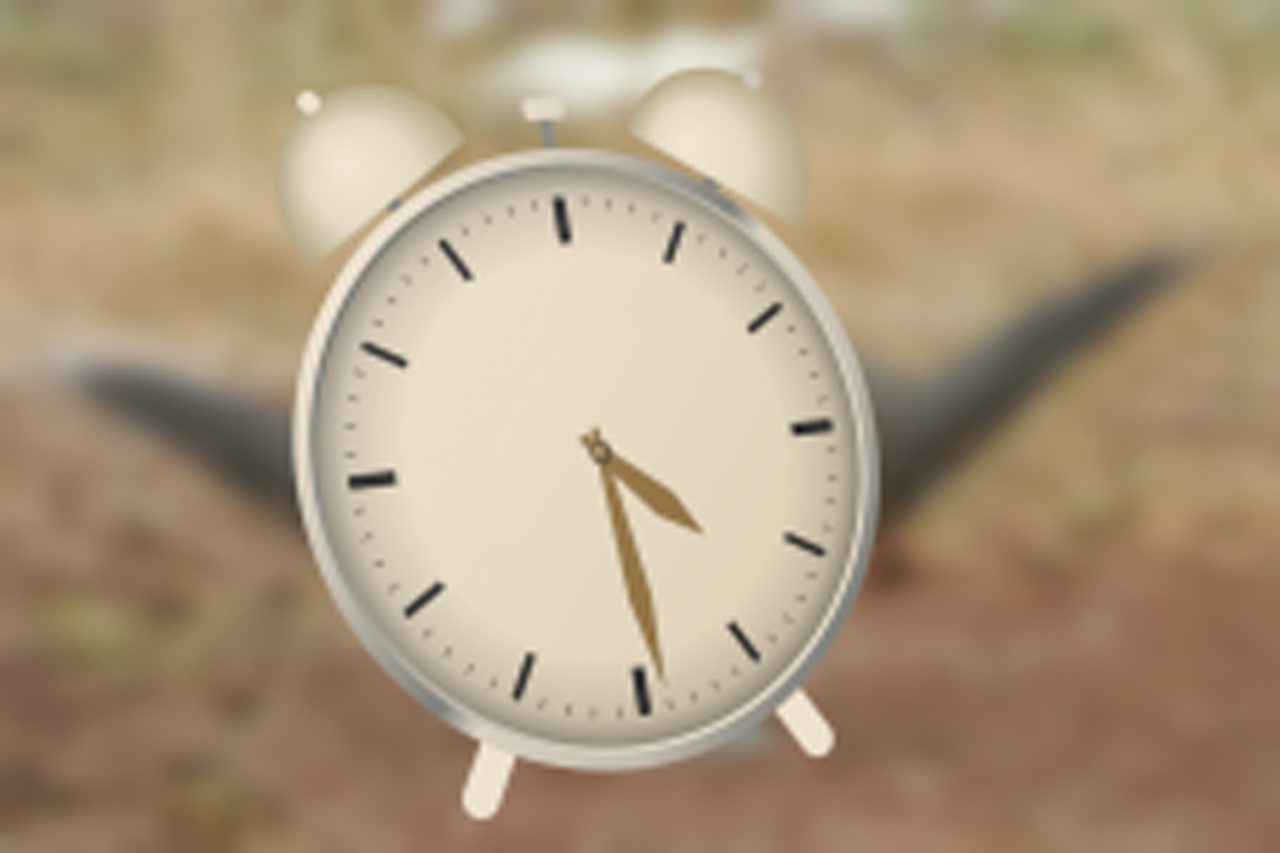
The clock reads 4.29
